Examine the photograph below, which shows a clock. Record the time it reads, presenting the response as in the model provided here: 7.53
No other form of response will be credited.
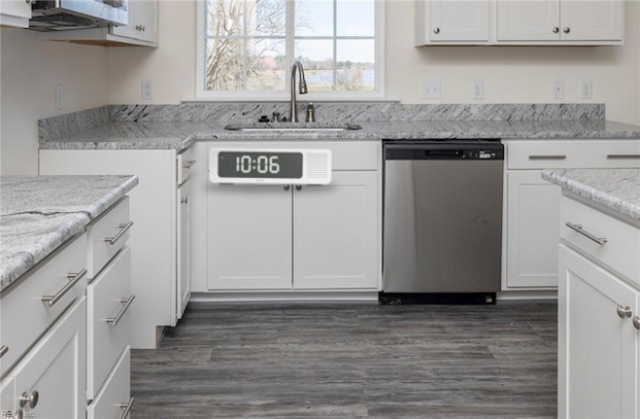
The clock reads 10.06
